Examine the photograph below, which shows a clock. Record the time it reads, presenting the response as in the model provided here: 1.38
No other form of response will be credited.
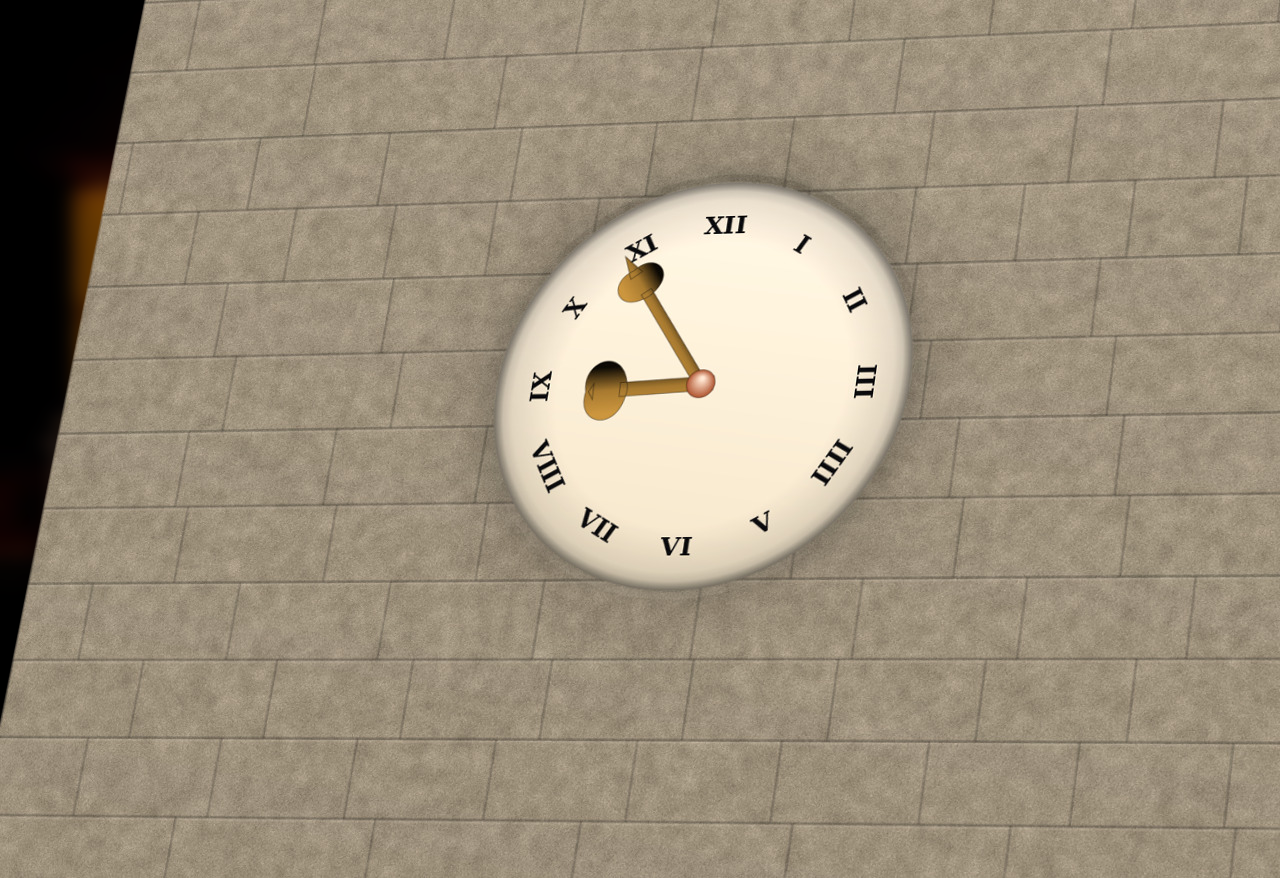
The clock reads 8.54
